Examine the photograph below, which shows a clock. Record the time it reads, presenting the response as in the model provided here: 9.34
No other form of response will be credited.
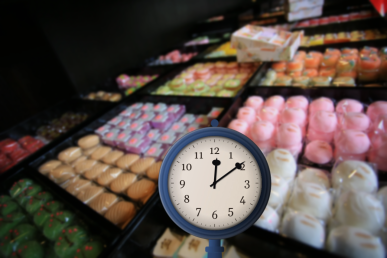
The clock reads 12.09
